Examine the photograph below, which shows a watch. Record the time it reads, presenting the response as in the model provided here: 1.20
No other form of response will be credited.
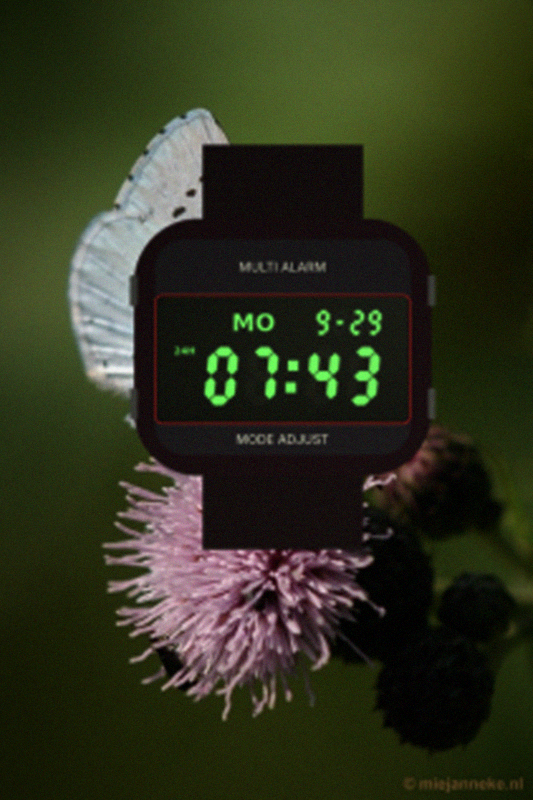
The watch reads 7.43
